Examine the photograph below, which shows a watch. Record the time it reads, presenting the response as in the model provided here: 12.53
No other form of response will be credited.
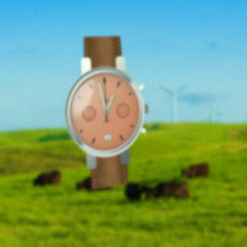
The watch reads 12.58
